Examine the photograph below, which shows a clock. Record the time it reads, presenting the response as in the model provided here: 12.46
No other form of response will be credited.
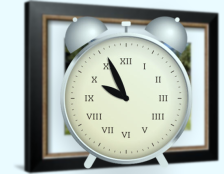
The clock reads 9.56
